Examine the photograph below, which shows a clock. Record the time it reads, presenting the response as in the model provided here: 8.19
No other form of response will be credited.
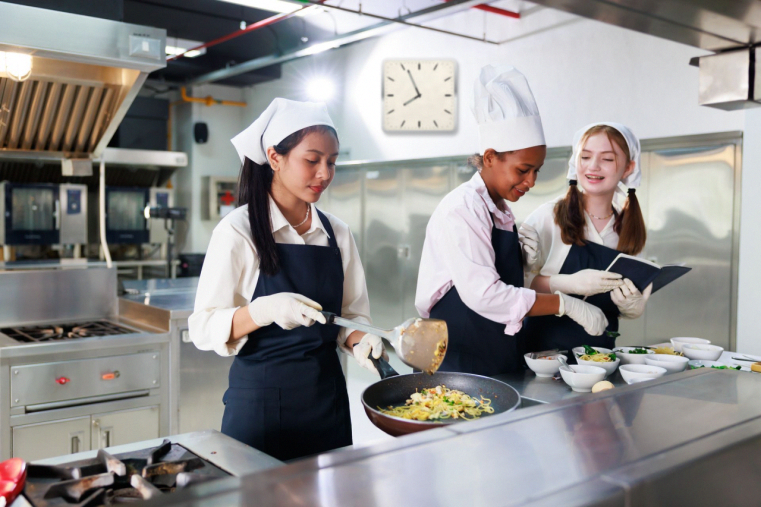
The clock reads 7.56
